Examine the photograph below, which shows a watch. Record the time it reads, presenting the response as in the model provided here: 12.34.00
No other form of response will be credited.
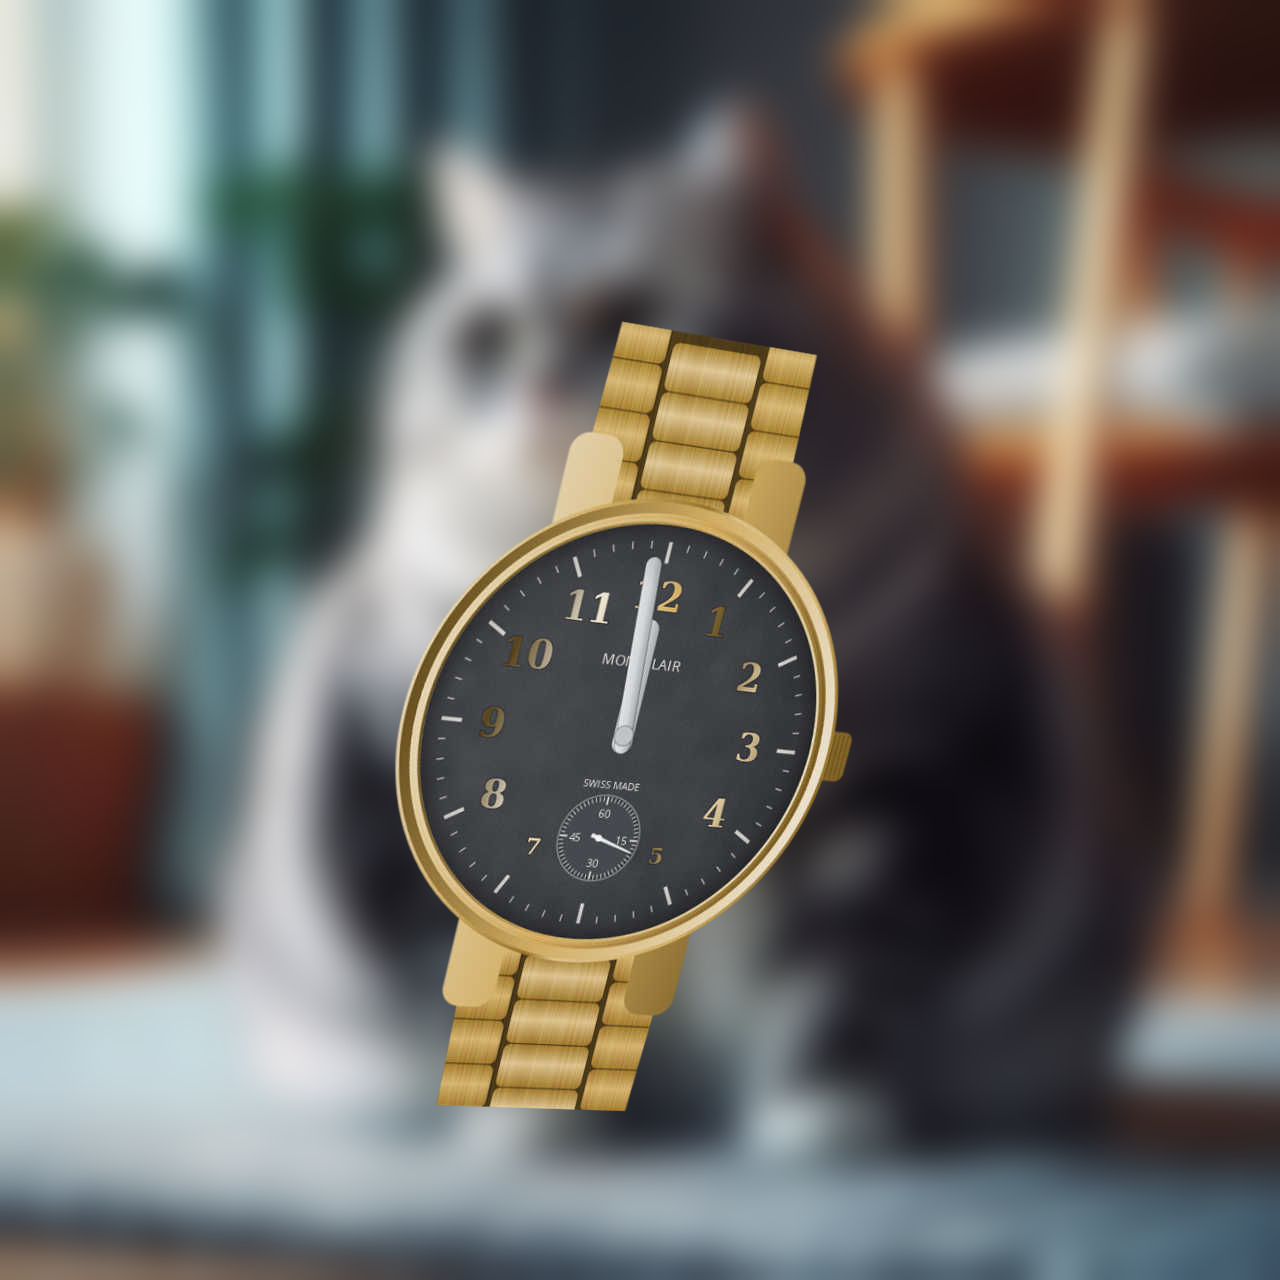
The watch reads 11.59.18
